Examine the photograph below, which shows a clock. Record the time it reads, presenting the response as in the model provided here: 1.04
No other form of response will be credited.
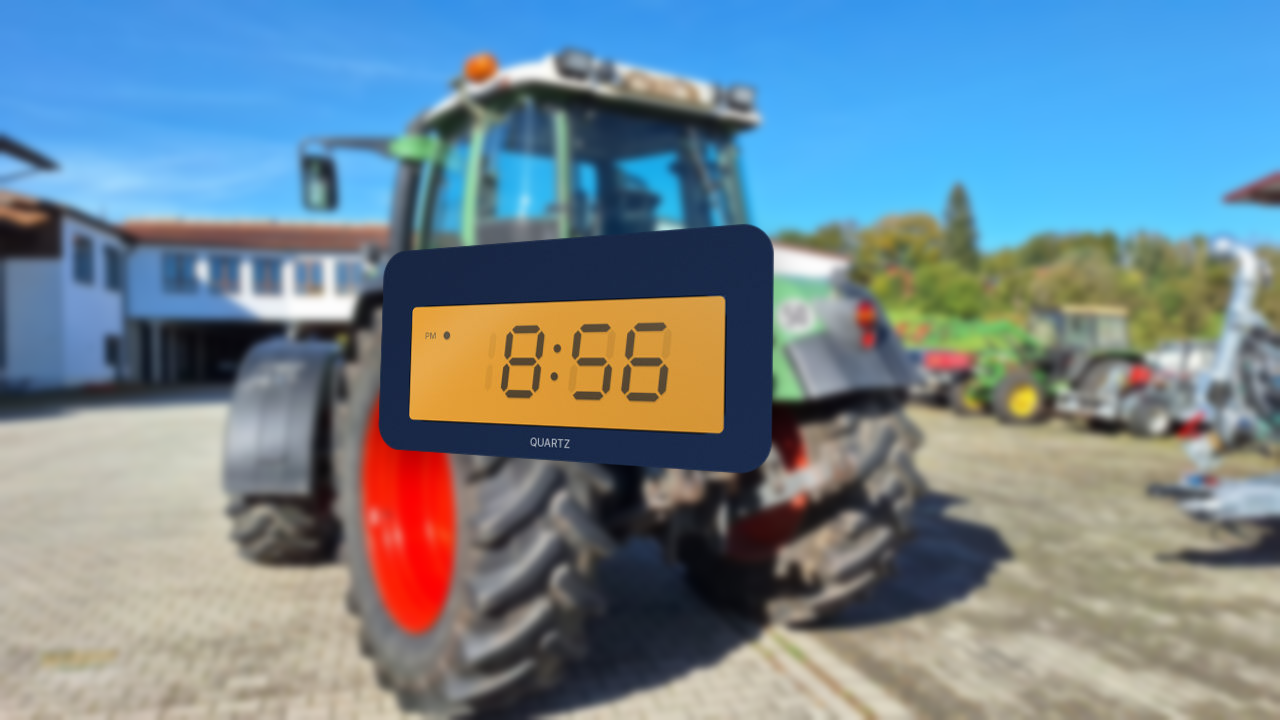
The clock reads 8.56
